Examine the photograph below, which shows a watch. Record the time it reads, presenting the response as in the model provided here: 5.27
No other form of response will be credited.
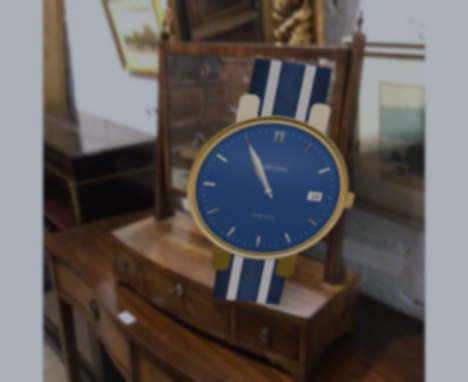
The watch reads 10.55
